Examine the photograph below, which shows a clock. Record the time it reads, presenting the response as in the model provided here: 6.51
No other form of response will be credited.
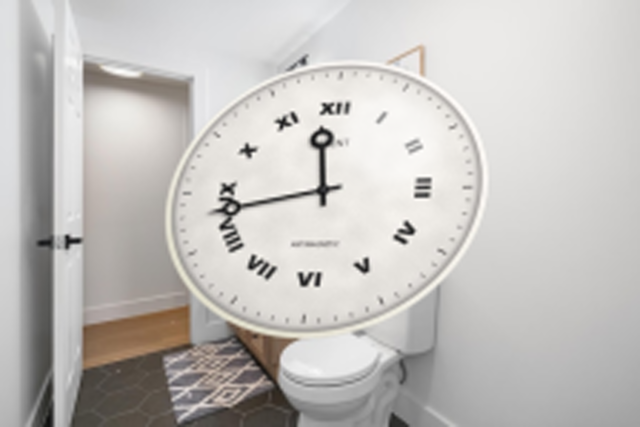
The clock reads 11.43
